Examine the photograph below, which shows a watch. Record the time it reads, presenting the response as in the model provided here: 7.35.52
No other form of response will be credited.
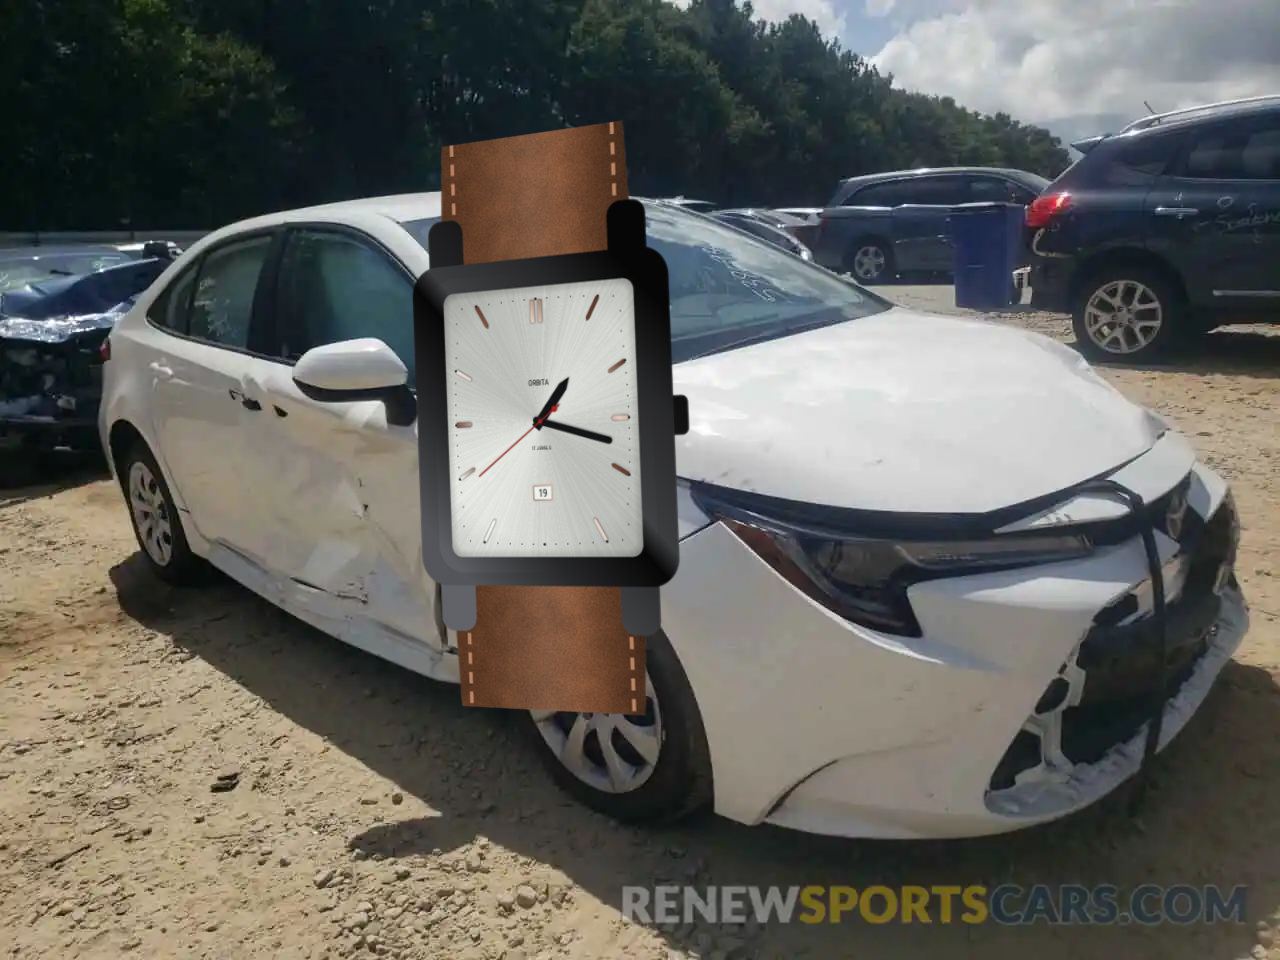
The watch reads 1.17.39
